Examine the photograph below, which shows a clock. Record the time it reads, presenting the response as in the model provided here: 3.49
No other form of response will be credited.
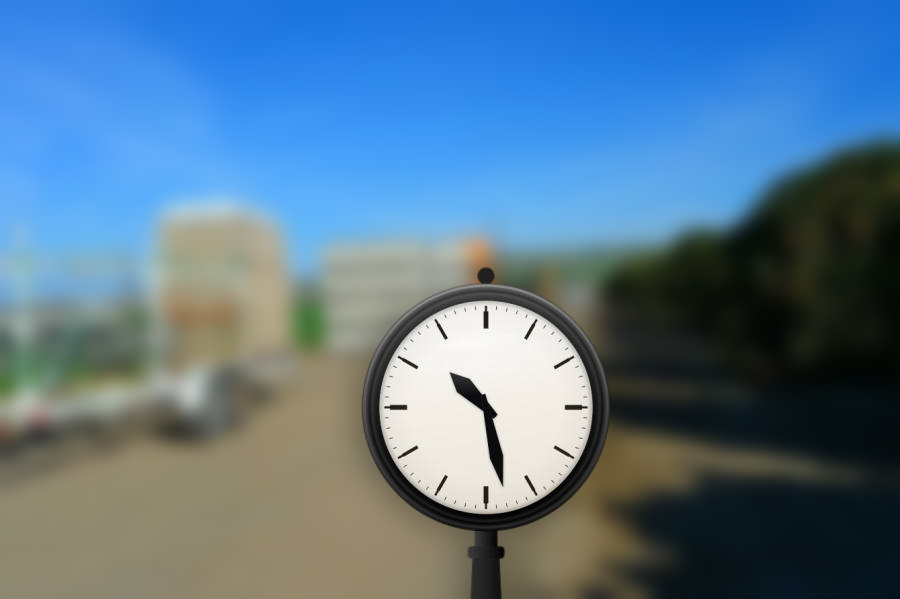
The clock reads 10.28
